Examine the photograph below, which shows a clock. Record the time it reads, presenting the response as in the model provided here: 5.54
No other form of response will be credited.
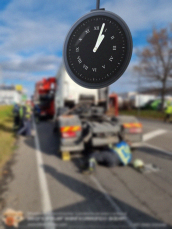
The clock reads 1.03
